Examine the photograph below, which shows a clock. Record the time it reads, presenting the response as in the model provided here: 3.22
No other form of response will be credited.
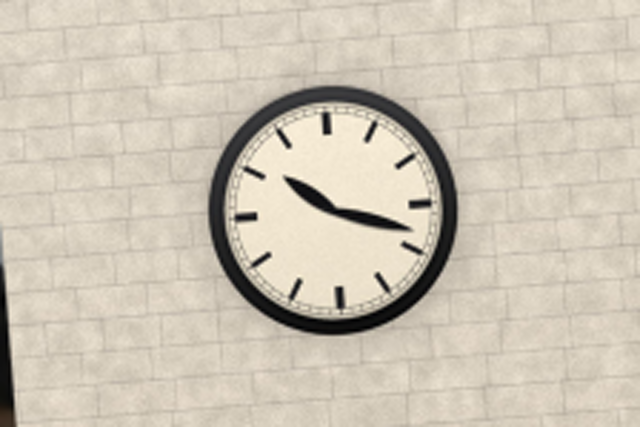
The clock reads 10.18
